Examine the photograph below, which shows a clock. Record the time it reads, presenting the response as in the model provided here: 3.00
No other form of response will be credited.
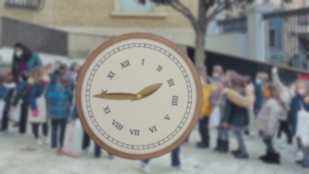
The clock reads 2.49
